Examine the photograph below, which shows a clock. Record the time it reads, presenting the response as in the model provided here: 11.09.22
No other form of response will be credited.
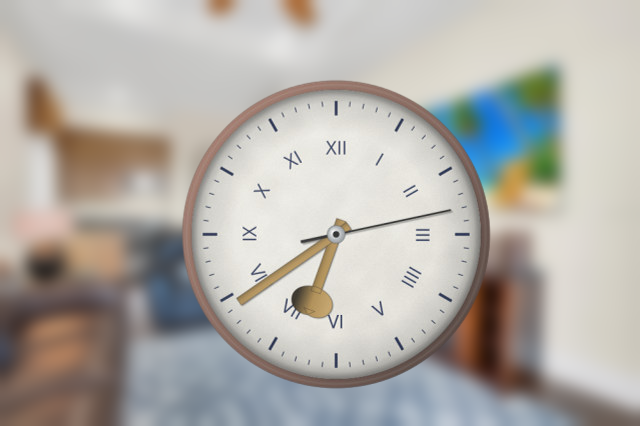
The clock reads 6.39.13
